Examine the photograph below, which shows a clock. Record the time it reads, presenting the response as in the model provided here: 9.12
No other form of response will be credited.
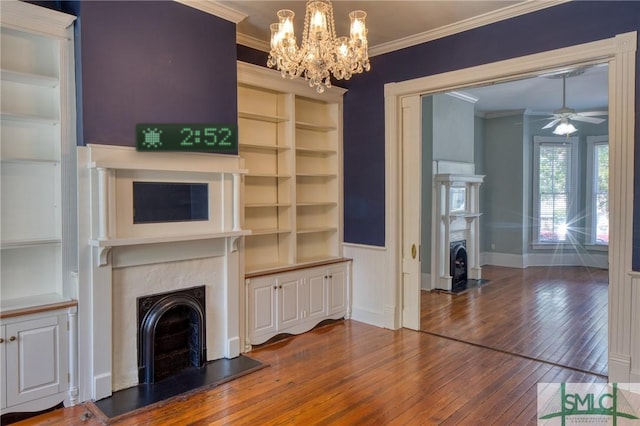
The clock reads 2.52
